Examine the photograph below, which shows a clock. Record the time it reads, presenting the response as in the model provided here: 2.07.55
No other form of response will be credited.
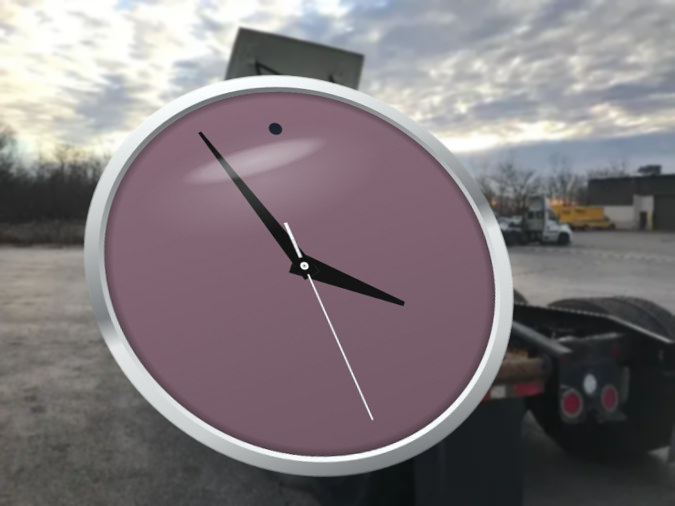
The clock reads 3.55.28
